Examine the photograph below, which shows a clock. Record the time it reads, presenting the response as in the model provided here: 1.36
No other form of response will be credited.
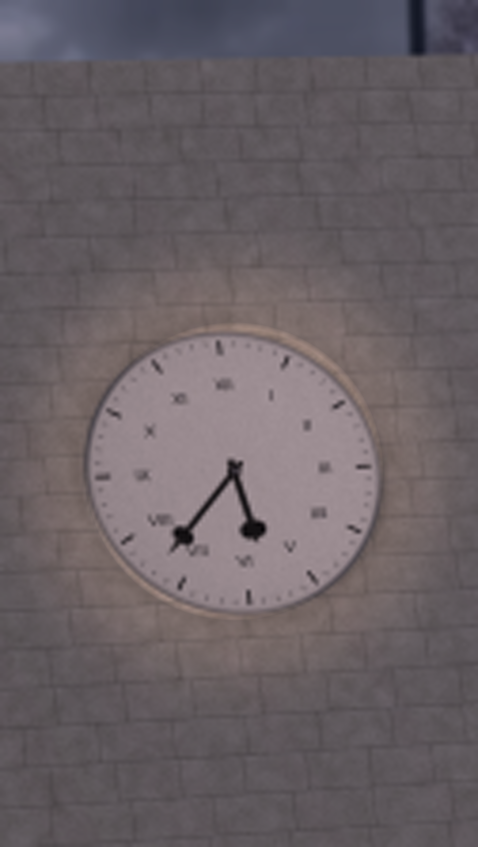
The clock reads 5.37
